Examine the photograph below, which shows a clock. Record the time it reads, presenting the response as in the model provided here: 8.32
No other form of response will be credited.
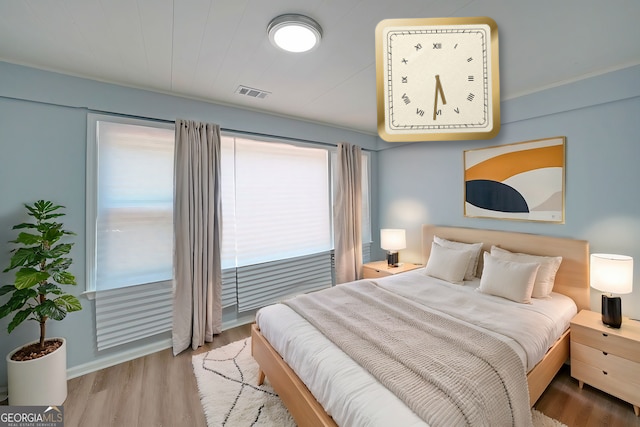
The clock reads 5.31
